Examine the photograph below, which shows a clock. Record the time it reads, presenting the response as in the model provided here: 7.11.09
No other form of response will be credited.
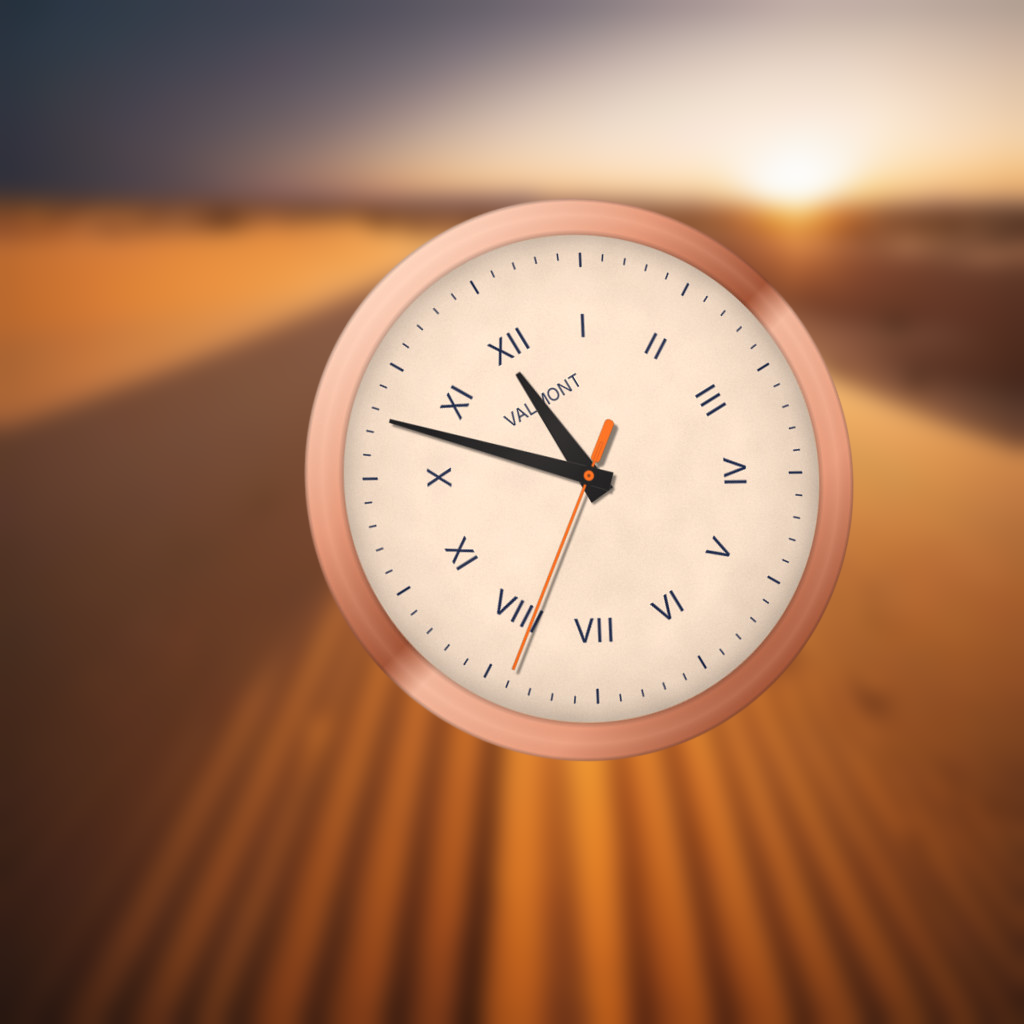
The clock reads 11.52.39
